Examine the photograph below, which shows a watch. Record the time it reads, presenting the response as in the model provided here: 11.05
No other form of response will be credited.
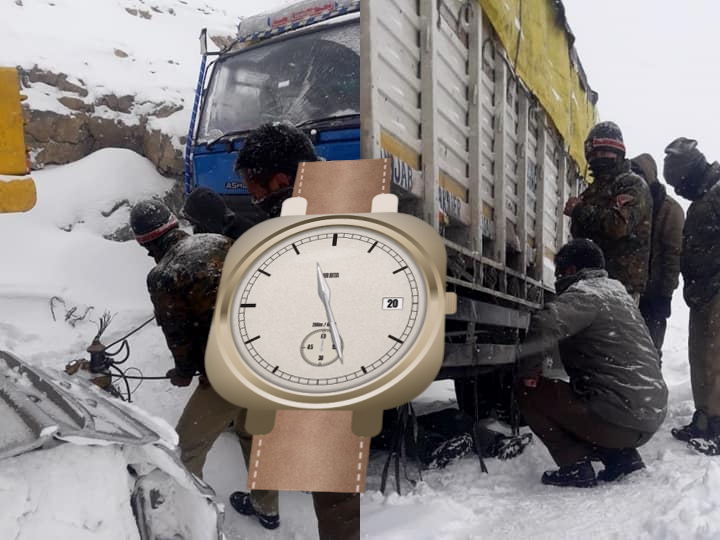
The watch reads 11.27
